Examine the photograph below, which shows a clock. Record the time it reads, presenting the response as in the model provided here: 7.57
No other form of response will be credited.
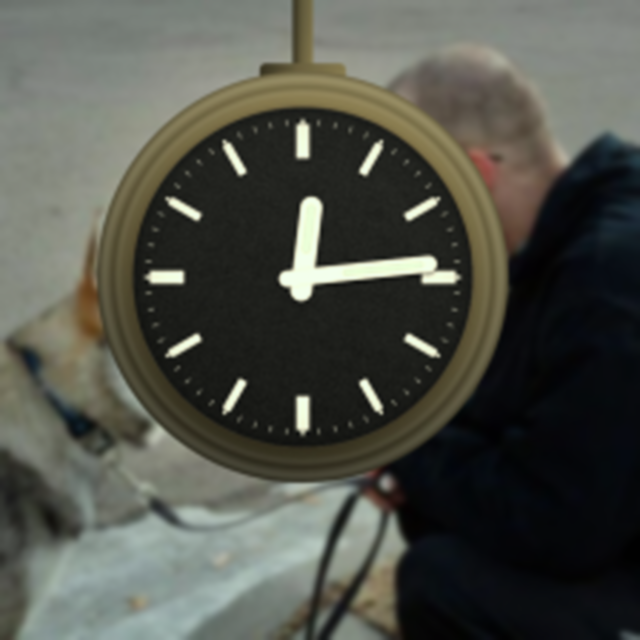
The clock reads 12.14
